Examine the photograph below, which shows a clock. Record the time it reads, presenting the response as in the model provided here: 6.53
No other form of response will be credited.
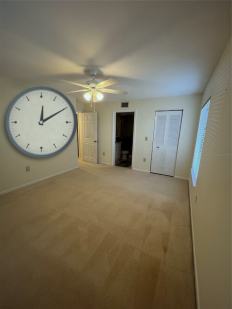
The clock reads 12.10
